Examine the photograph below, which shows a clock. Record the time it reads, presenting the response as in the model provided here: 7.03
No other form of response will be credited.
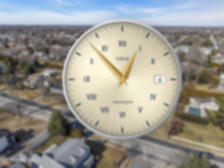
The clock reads 12.53
